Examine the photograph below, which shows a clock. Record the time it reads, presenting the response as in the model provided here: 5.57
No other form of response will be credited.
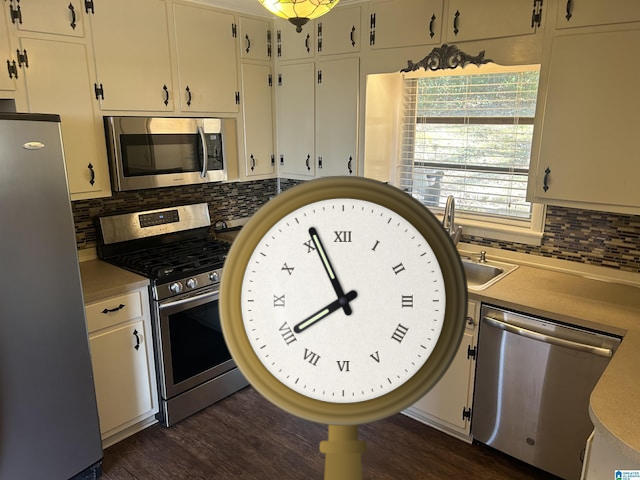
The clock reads 7.56
